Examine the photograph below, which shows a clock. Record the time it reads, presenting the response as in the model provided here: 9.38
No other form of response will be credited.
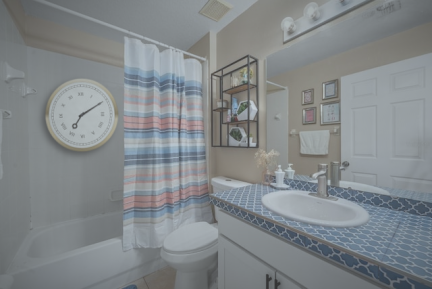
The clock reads 7.10
